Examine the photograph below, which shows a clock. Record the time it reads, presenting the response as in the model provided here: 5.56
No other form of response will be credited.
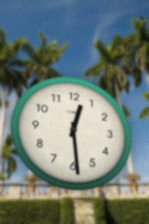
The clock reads 12.29
